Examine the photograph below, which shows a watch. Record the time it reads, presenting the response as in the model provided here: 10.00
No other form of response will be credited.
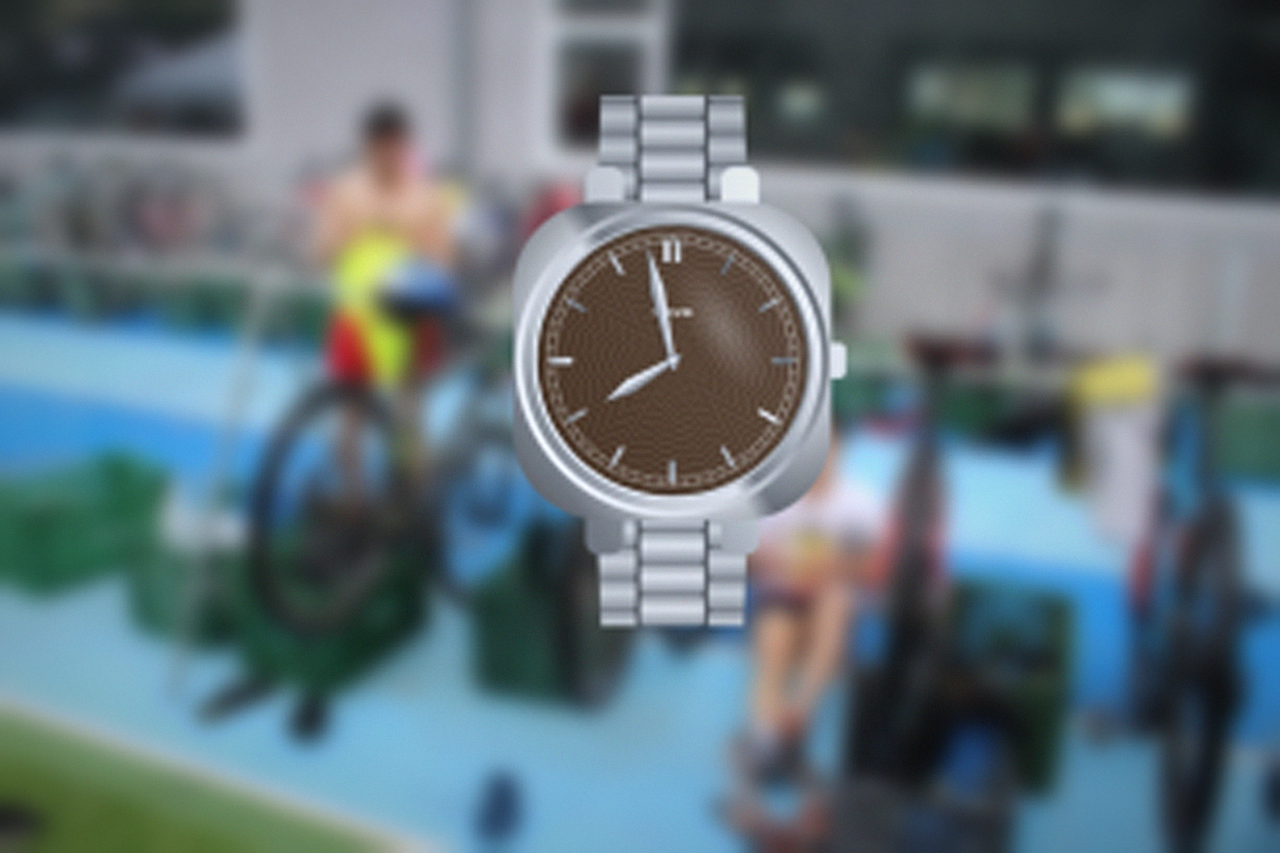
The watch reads 7.58
